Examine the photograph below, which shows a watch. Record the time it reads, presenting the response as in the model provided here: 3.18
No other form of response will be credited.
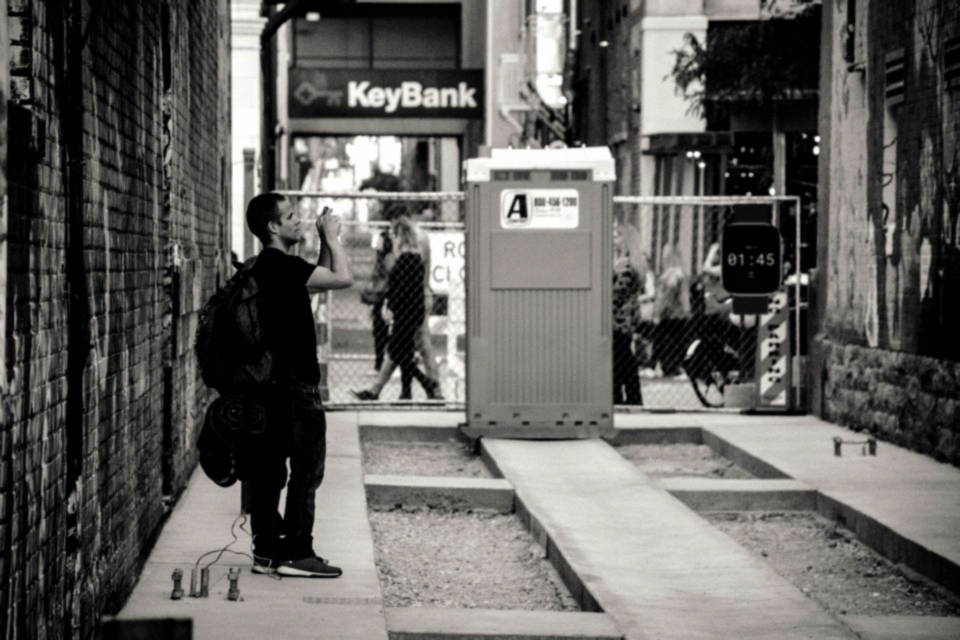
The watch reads 1.45
